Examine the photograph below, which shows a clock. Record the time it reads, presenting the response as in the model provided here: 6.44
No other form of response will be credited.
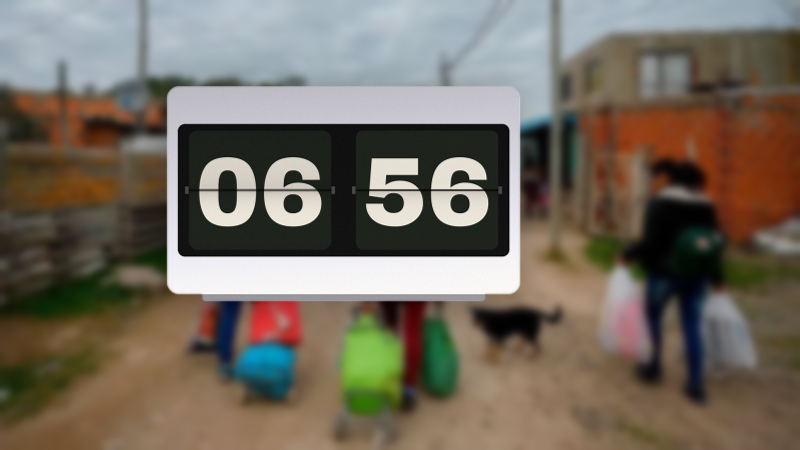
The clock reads 6.56
